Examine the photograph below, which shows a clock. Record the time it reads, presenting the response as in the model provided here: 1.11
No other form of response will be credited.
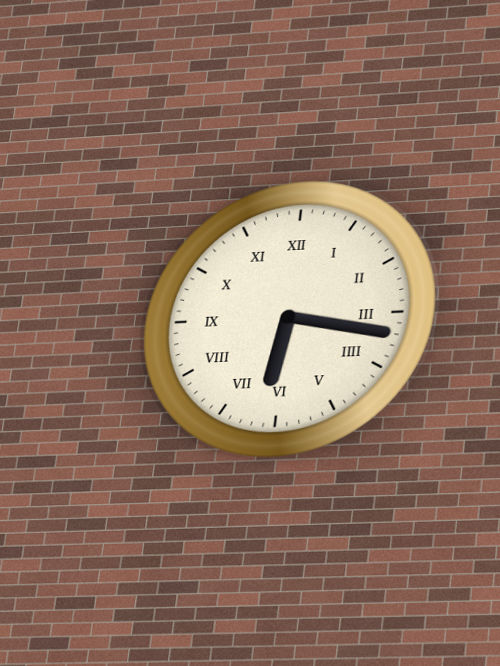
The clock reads 6.17
